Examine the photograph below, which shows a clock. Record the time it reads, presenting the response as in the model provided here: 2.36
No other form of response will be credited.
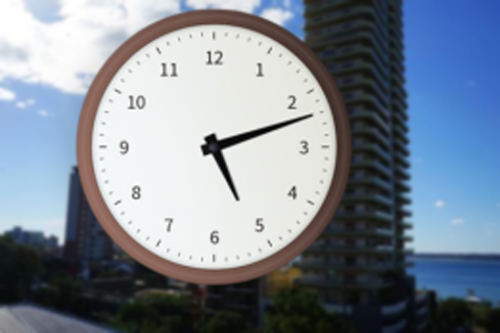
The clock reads 5.12
